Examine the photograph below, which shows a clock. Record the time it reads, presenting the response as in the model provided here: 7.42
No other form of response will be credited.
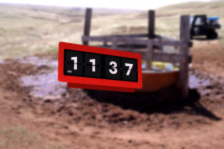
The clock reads 11.37
